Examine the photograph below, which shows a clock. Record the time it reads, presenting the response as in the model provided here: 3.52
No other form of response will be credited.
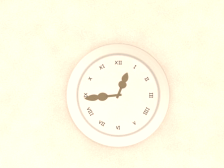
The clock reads 12.44
